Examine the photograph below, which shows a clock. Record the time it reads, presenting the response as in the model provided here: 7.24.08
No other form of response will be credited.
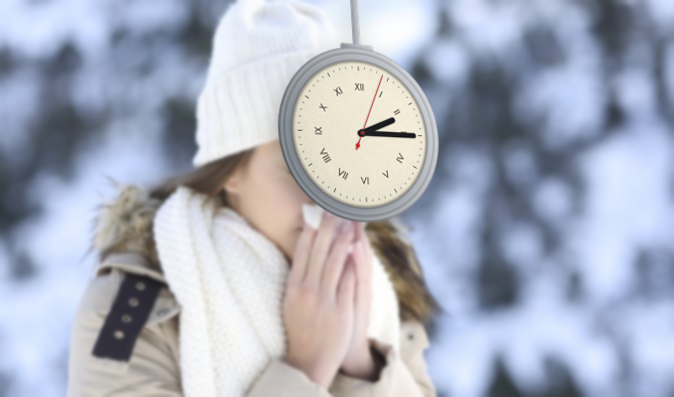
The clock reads 2.15.04
